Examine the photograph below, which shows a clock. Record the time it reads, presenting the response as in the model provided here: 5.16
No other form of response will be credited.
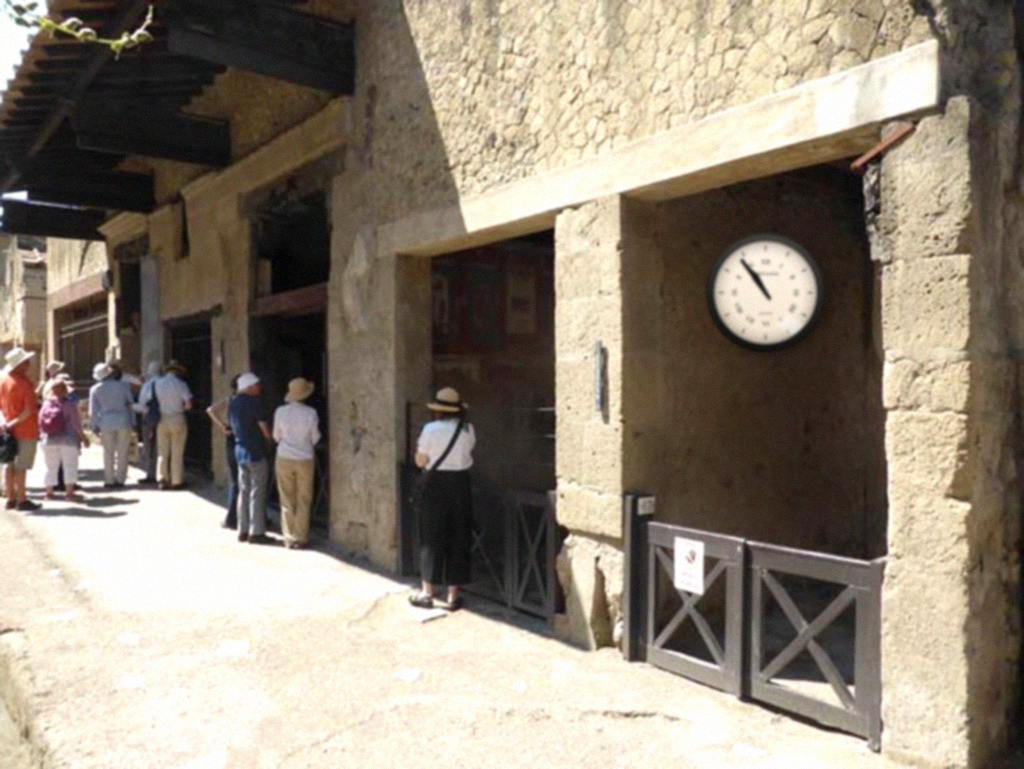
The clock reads 10.54
